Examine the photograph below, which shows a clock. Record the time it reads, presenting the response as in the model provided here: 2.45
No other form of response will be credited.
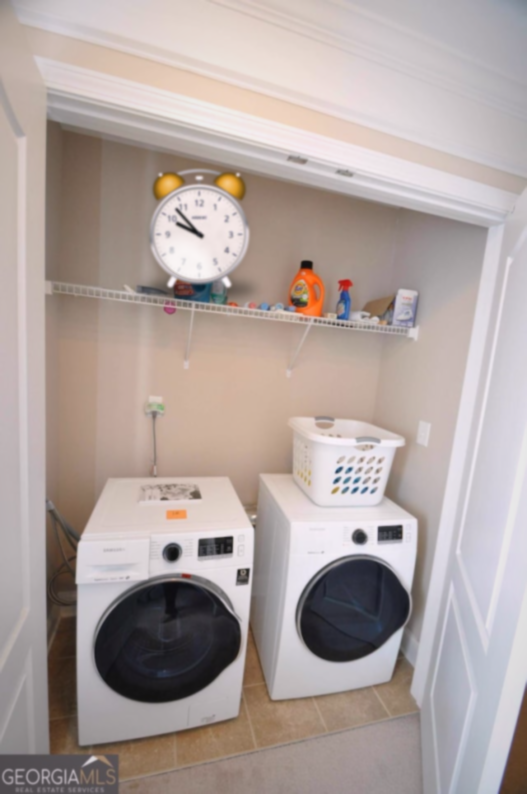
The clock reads 9.53
